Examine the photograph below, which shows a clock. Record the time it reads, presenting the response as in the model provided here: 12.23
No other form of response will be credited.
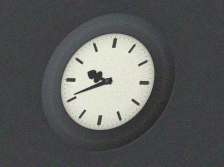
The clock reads 9.41
